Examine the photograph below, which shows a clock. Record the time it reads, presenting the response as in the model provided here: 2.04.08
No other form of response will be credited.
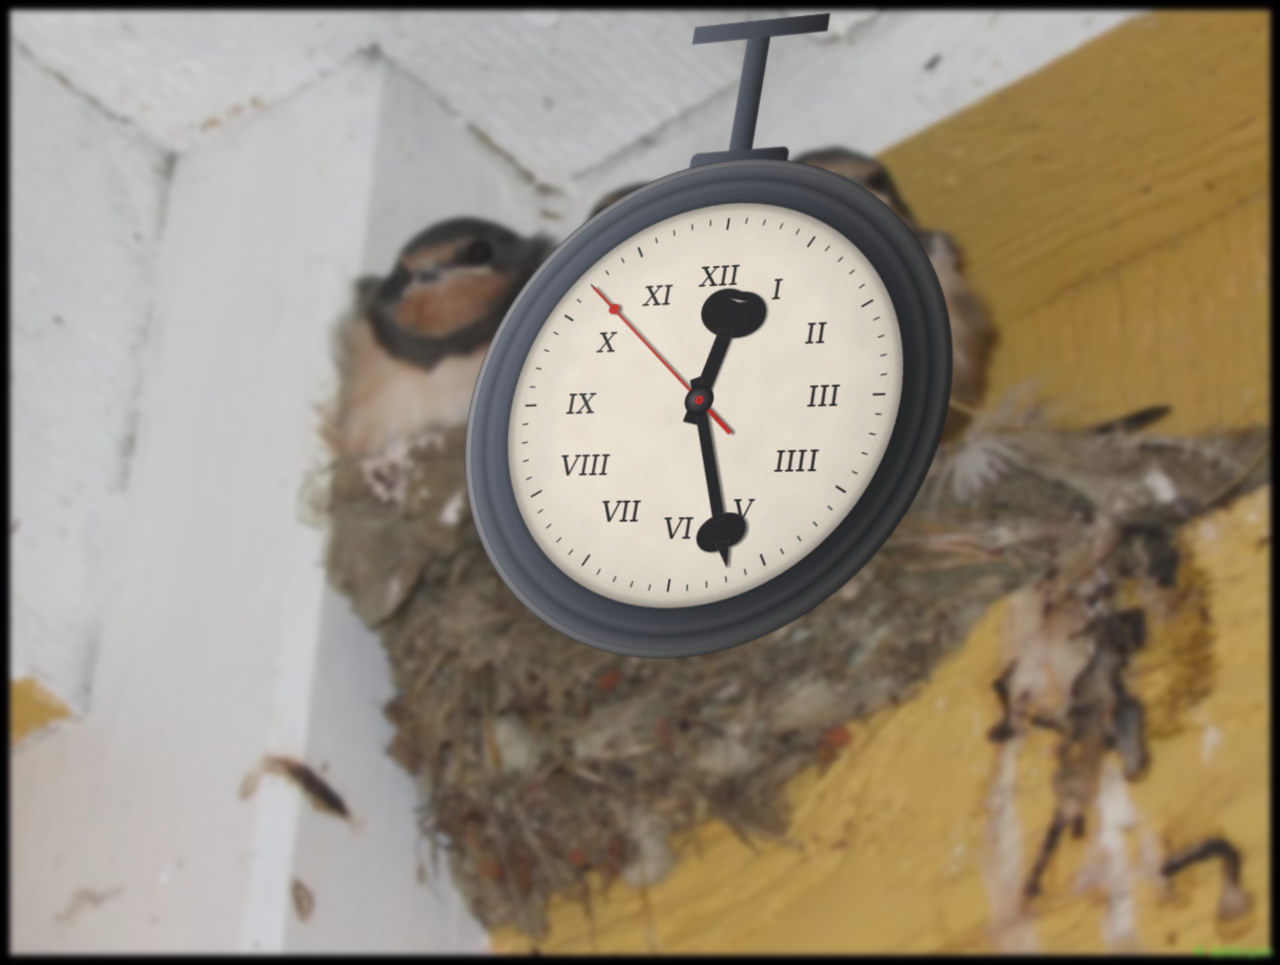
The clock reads 12.26.52
